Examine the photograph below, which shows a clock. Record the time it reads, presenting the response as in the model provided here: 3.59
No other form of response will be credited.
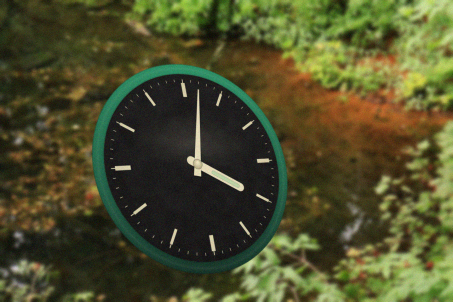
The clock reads 4.02
